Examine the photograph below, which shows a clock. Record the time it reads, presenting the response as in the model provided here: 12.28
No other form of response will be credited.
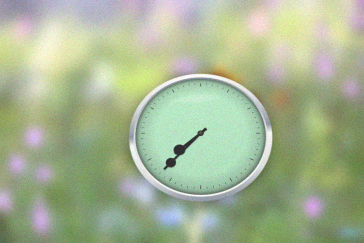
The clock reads 7.37
